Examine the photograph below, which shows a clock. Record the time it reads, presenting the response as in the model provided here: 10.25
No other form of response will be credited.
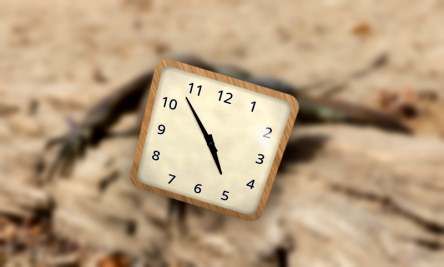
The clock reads 4.53
